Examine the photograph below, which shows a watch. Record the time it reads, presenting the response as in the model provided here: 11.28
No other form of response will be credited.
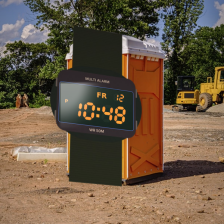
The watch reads 10.48
